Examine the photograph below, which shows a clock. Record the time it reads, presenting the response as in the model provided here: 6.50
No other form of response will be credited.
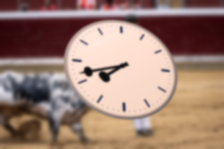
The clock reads 7.42
